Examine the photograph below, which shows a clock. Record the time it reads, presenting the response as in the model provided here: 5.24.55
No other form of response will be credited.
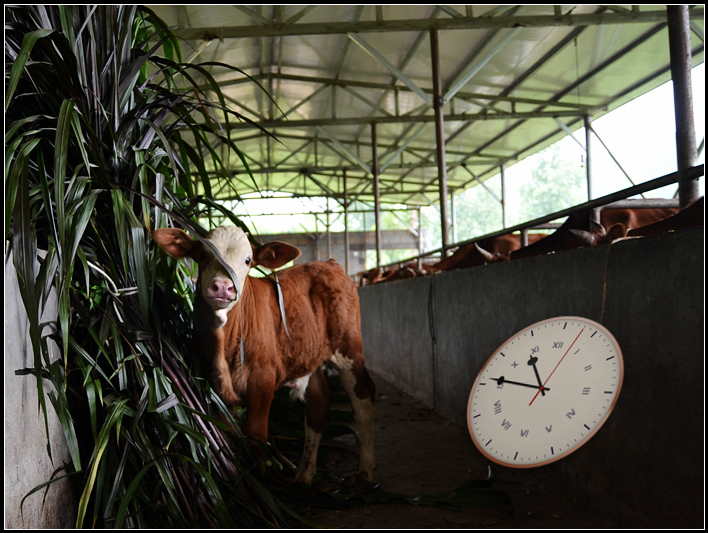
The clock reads 10.46.03
